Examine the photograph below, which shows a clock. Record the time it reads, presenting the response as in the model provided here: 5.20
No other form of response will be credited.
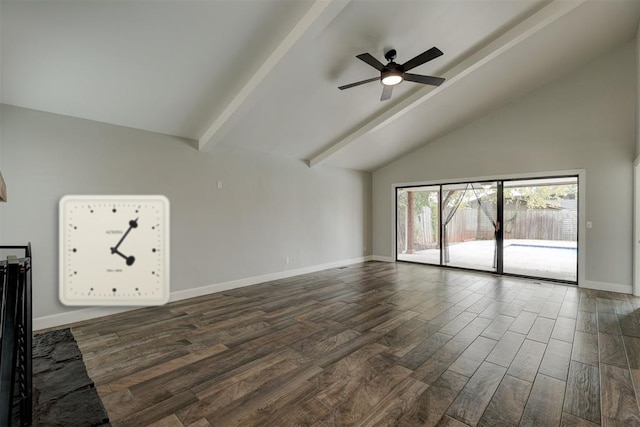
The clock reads 4.06
